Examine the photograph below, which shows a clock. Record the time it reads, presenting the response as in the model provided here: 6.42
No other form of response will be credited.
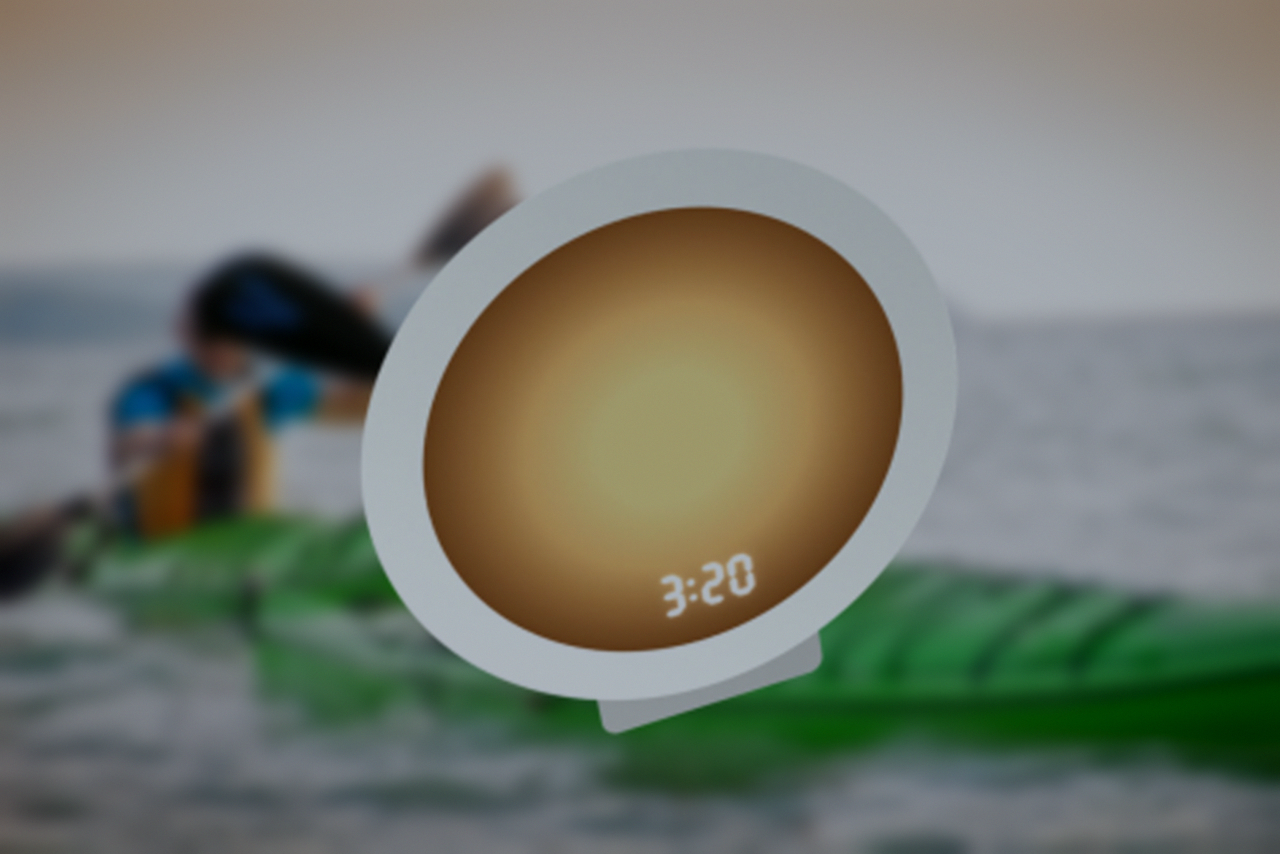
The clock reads 3.20
